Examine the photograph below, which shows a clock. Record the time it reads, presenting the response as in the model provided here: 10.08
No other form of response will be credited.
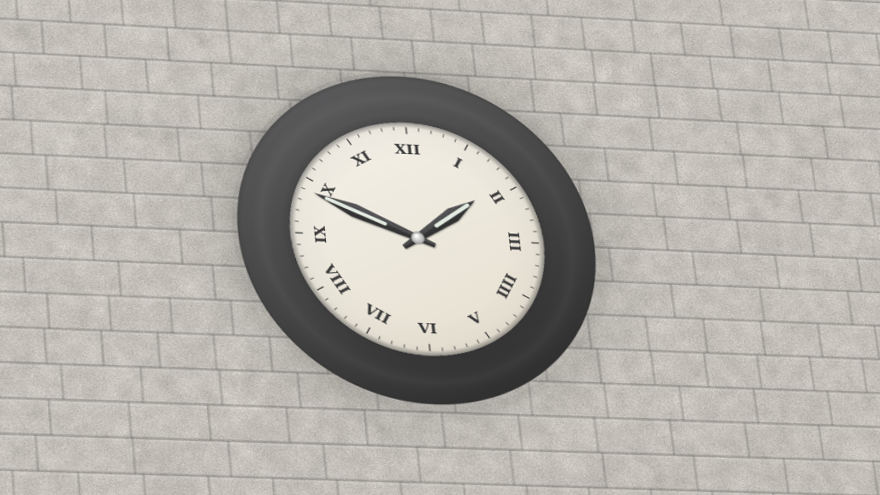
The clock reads 1.49
